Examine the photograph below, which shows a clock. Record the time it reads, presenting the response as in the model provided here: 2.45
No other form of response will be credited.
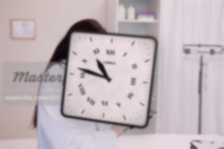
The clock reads 10.47
